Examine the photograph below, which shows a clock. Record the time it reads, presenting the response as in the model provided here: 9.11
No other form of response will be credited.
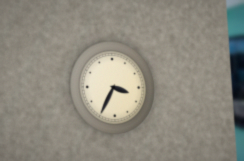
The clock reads 3.35
